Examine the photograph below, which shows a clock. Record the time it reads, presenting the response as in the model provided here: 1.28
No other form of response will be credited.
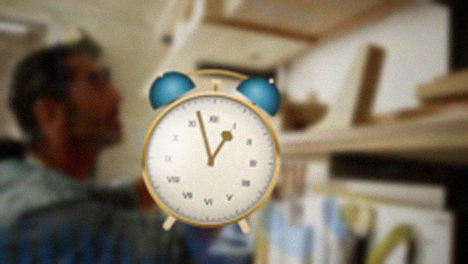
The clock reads 12.57
